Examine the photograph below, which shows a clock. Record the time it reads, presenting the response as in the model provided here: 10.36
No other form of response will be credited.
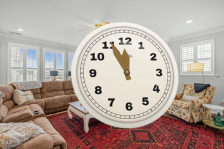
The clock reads 11.56
